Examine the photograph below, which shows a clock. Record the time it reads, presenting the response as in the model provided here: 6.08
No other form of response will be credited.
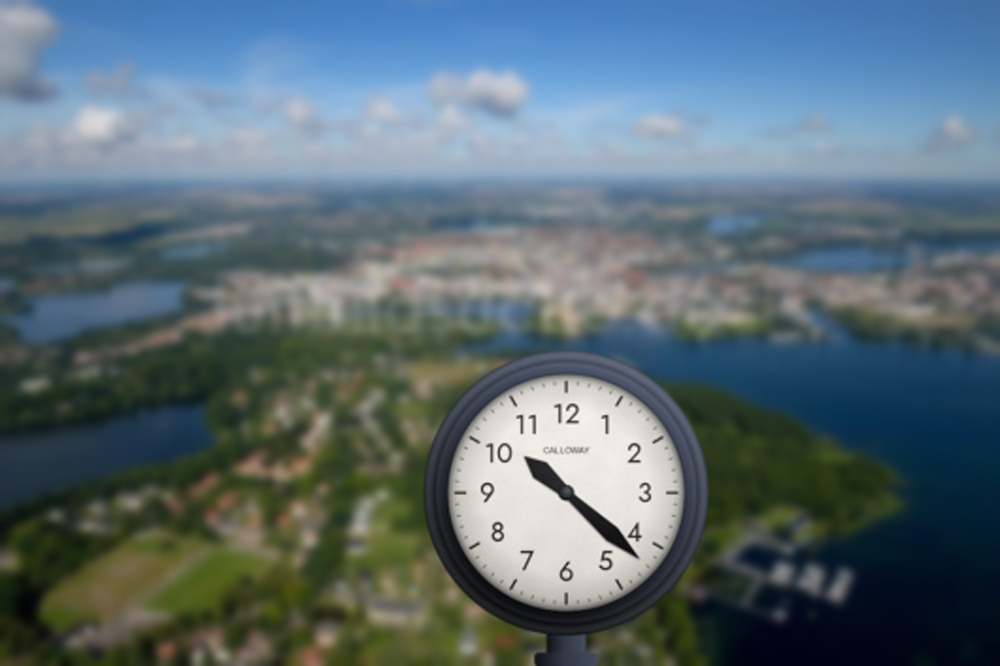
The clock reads 10.22
